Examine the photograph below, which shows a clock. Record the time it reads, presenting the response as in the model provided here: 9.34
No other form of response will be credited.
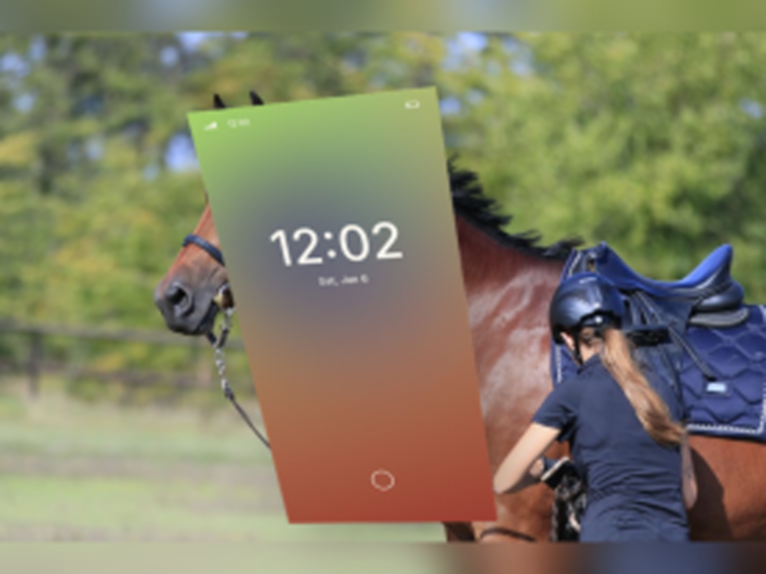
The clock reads 12.02
